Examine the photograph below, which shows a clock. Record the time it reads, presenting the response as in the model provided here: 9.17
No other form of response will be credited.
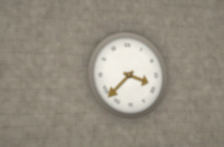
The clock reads 3.38
